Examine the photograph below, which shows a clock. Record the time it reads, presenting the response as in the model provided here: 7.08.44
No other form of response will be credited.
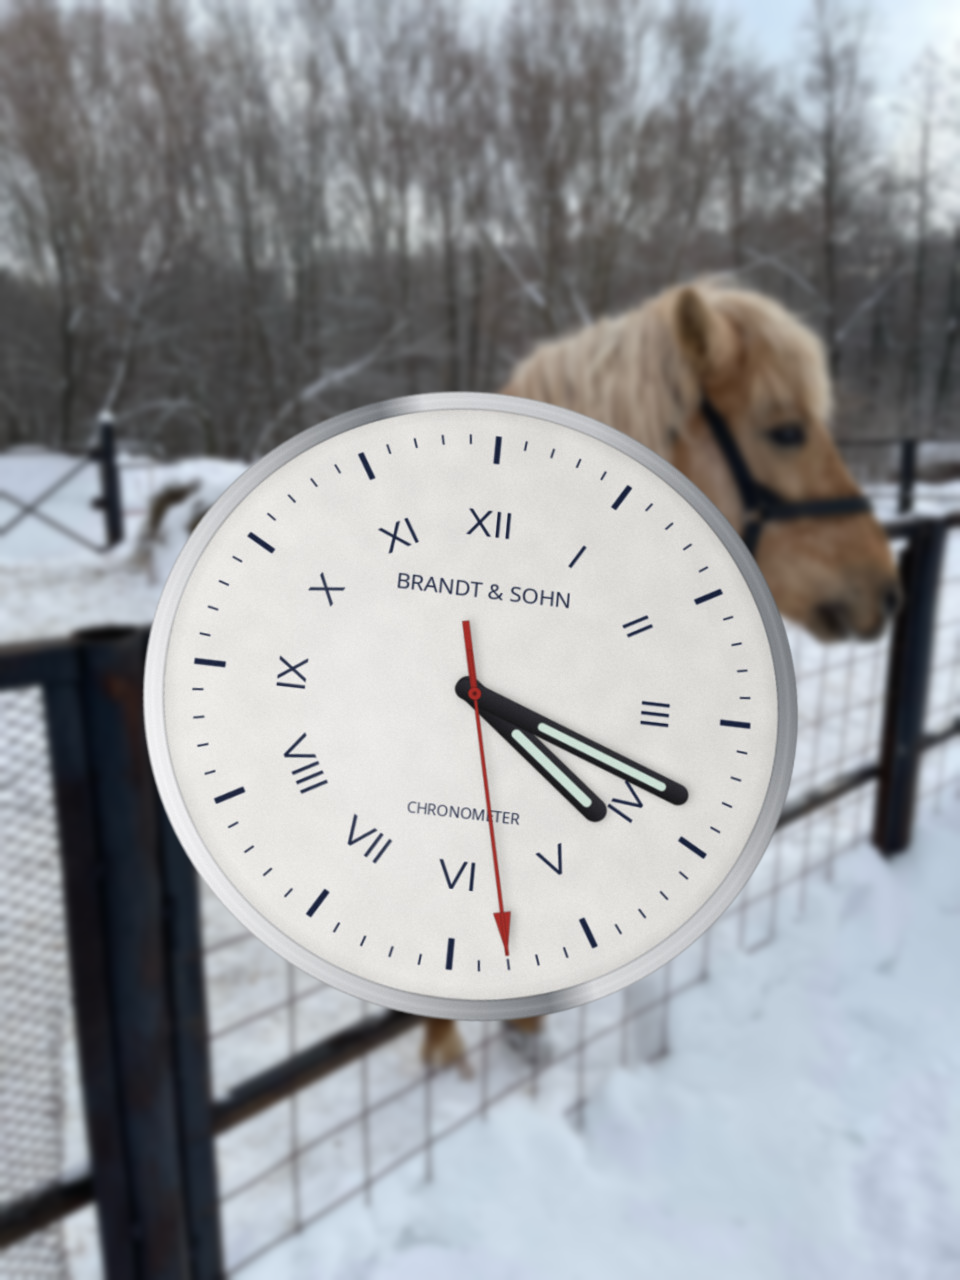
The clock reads 4.18.28
